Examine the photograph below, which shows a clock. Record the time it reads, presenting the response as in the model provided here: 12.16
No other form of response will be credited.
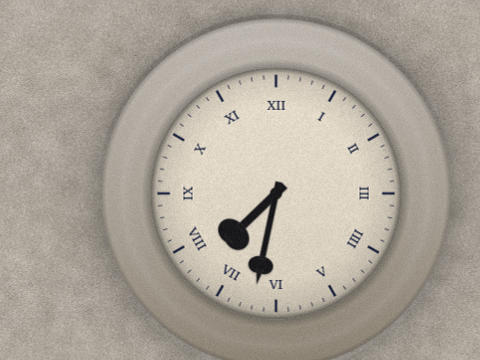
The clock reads 7.32
